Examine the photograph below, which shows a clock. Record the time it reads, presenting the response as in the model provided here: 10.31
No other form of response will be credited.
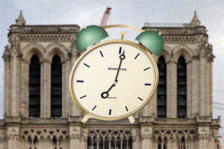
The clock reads 7.01
